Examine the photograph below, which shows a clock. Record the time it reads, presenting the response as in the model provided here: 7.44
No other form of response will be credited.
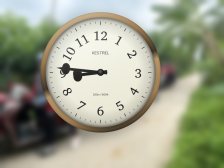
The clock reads 8.46
